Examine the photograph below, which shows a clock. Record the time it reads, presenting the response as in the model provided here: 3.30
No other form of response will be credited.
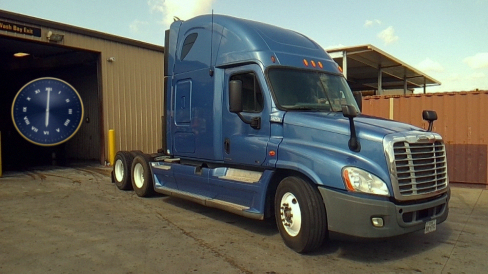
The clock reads 6.00
